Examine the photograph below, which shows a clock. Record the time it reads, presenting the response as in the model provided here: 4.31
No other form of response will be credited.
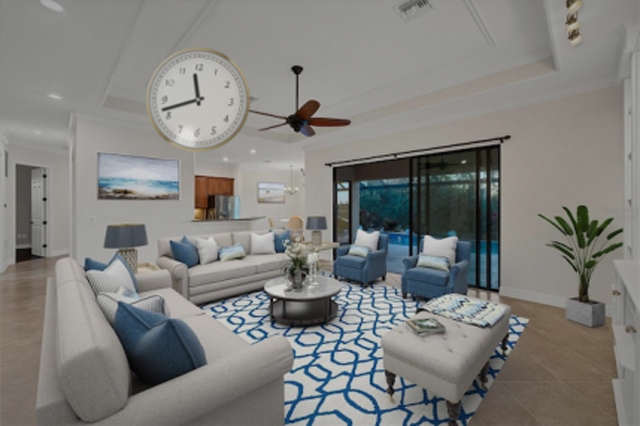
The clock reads 11.42
